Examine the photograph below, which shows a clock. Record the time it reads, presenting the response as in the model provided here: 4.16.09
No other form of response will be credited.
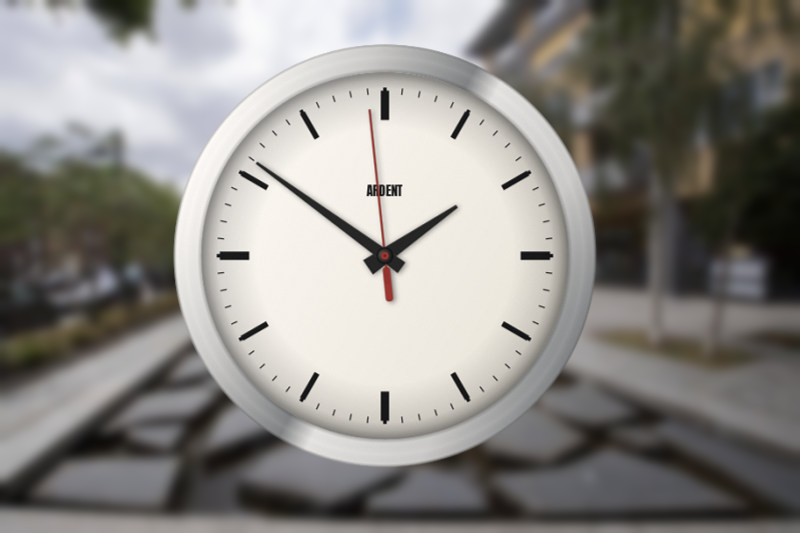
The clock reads 1.50.59
